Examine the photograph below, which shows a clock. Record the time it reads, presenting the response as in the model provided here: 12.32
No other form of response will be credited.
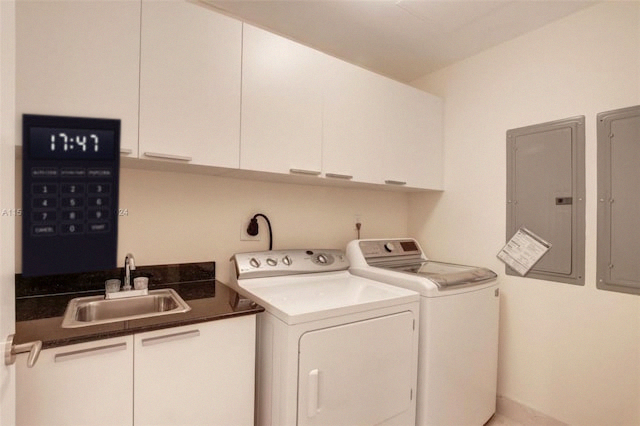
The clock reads 17.47
